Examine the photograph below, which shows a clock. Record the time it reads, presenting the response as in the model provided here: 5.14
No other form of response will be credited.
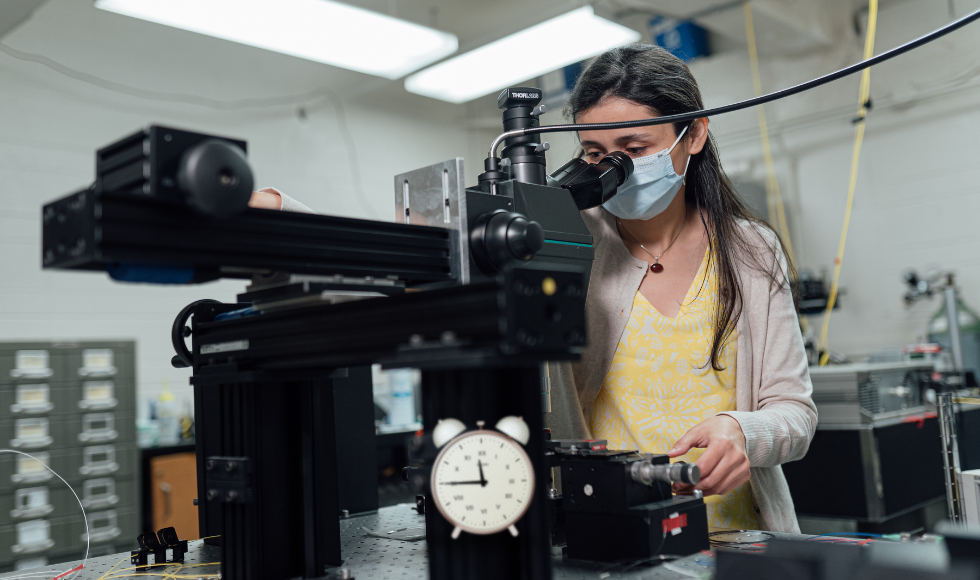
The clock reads 11.45
